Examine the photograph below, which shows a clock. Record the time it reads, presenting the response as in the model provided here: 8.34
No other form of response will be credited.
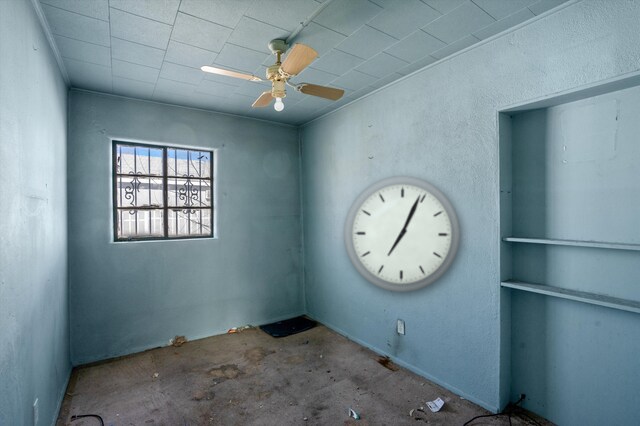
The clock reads 7.04
